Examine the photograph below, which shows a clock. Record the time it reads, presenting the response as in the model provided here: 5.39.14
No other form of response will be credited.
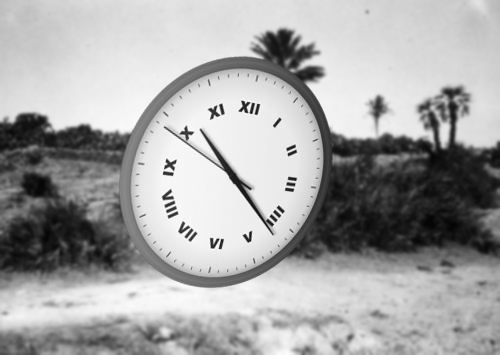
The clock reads 10.21.49
